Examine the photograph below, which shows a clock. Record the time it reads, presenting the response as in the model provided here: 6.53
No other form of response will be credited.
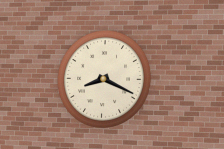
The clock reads 8.19
